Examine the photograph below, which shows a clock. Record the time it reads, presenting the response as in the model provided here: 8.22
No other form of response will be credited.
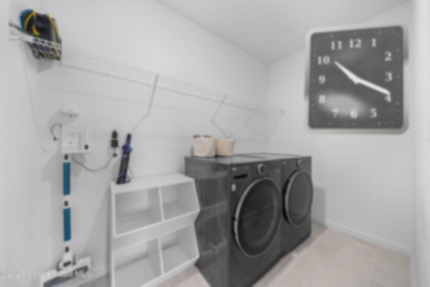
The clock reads 10.19
